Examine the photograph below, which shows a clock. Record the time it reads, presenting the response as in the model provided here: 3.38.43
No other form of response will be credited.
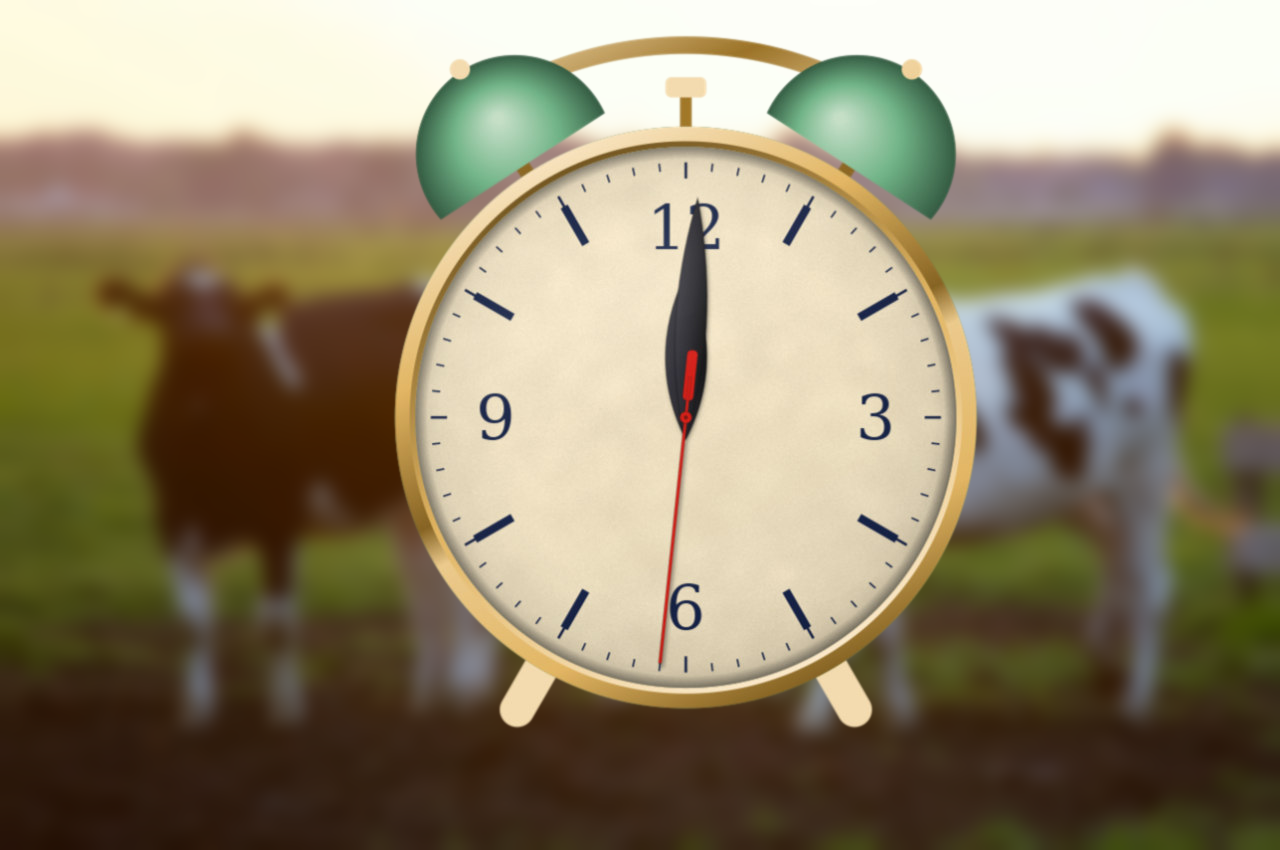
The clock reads 12.00.31
